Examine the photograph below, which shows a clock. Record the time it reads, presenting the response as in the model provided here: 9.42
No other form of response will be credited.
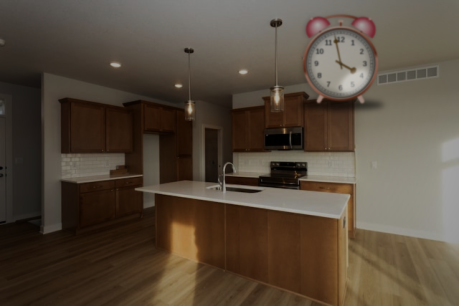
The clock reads 3.58
